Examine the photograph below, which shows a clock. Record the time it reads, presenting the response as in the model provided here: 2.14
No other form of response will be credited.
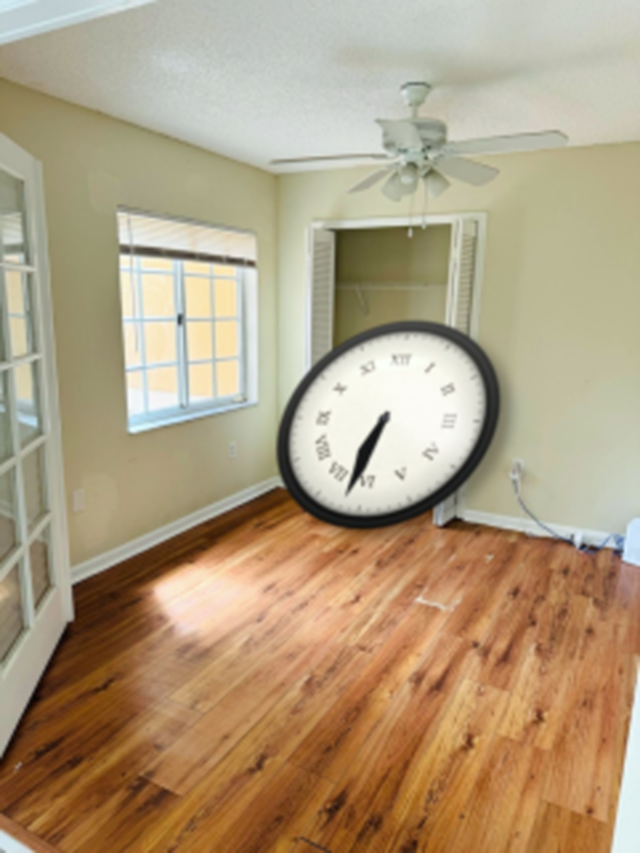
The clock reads 6.32
